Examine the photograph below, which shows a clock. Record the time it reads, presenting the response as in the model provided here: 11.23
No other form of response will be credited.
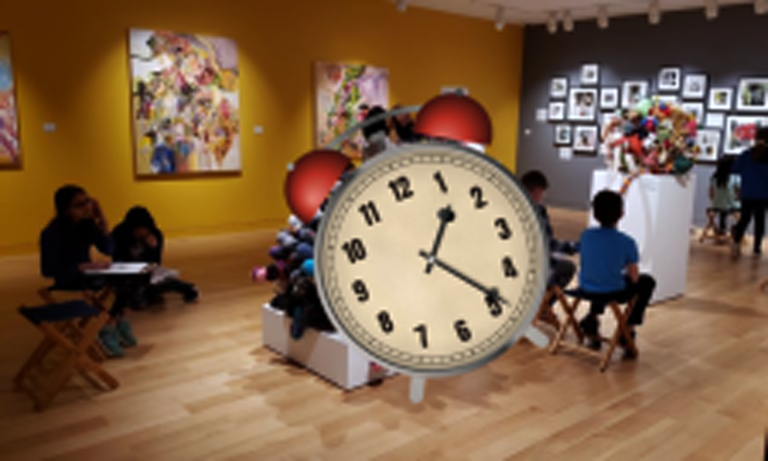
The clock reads 1.24
